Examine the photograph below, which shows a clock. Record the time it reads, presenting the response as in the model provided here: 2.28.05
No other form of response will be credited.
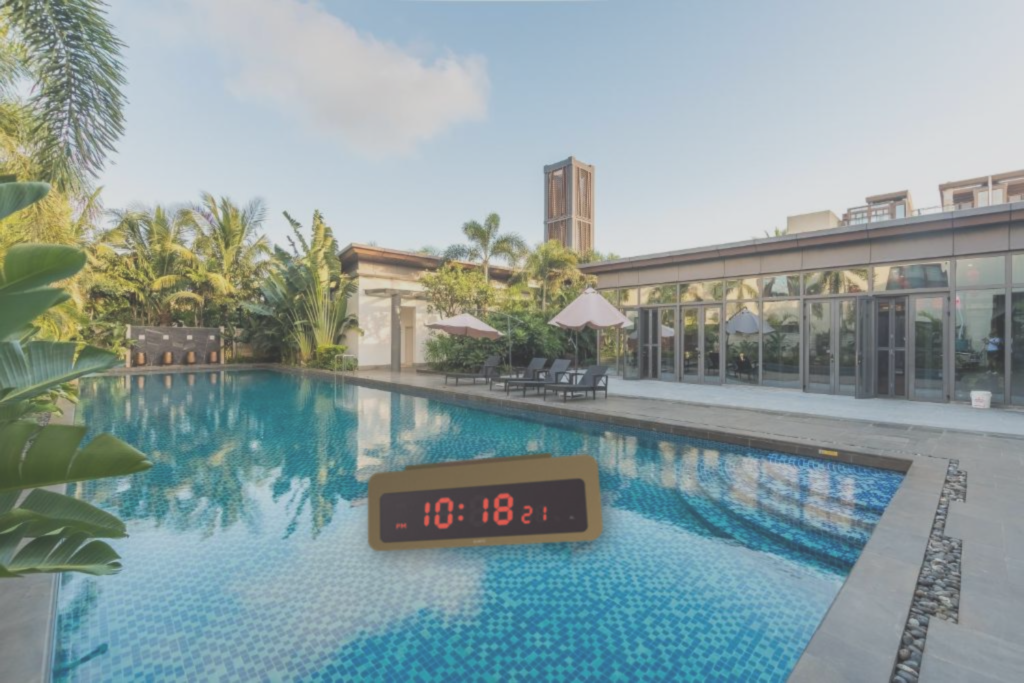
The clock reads 10.18.21
